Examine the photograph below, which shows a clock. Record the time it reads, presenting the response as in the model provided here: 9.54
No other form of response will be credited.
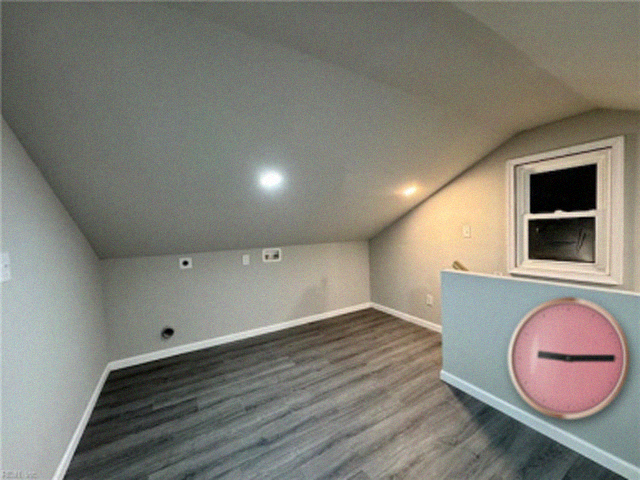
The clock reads 9.15
